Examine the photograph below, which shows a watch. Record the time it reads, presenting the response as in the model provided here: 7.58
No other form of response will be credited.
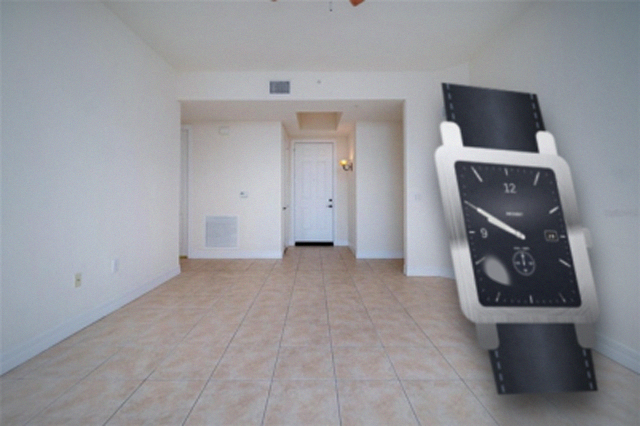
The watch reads 9.50
